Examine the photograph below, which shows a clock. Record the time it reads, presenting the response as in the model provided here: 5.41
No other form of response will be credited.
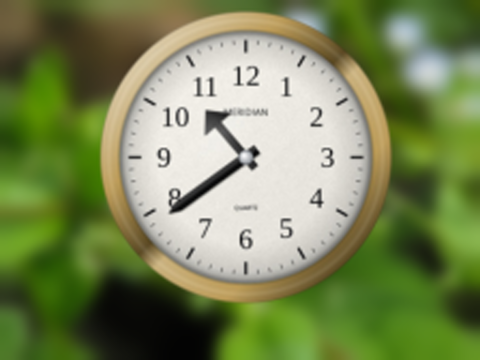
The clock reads 10.39
